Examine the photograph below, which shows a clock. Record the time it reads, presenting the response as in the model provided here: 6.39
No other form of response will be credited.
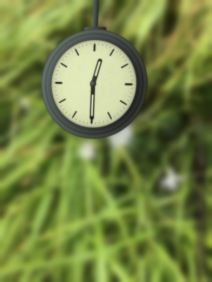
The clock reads 12.30
